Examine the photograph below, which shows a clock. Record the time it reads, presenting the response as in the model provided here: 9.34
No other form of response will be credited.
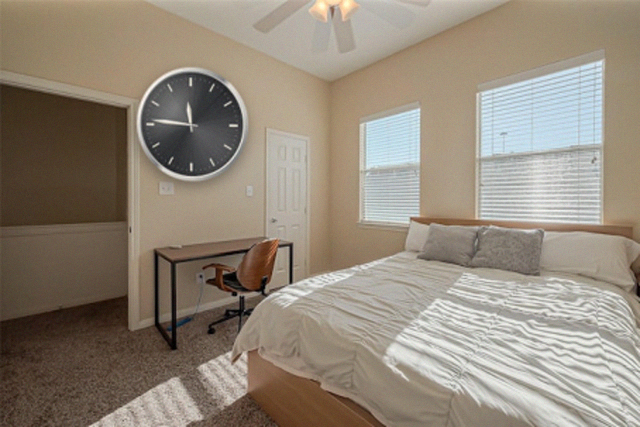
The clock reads 11.46
